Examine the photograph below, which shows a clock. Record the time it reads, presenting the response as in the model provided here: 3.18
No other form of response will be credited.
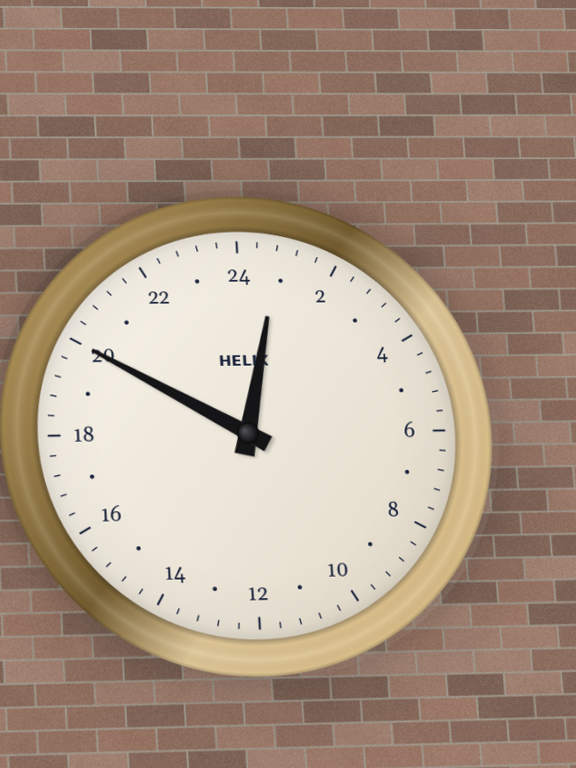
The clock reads 0.50
